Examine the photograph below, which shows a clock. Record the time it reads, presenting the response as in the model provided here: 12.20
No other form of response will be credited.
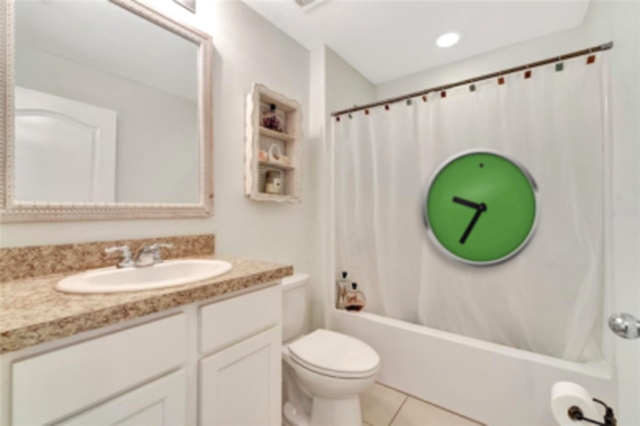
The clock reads 9.35
